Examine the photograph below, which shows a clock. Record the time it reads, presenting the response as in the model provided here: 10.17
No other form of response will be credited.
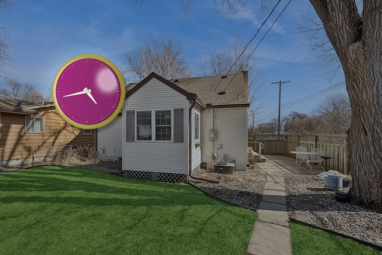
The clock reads 4.43
